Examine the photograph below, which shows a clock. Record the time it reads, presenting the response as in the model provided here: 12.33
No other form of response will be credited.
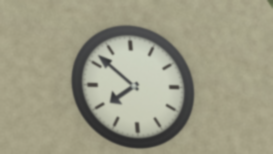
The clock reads 7.52
